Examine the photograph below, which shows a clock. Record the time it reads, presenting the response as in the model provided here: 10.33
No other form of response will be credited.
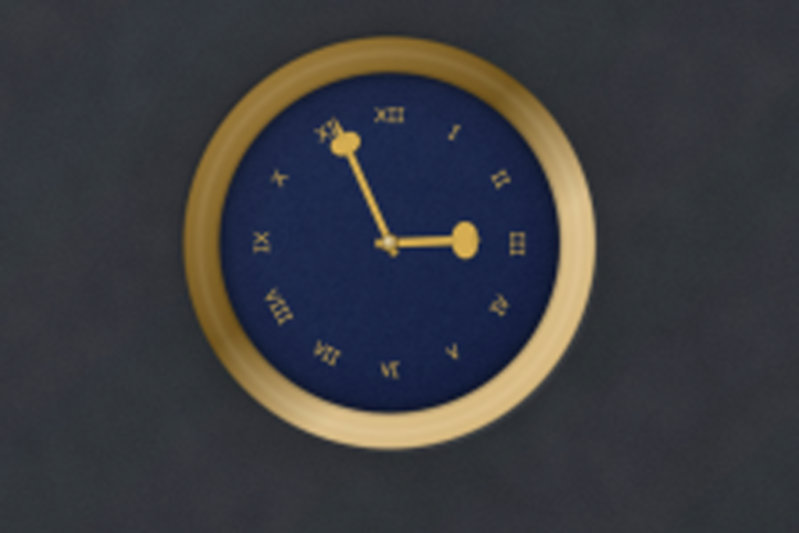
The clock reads 2.56
